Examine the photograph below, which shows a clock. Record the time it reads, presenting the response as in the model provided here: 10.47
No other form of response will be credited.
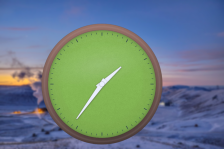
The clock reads 1.36
